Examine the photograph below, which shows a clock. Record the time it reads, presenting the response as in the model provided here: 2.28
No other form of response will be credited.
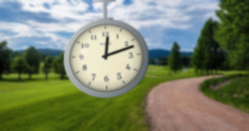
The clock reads 12.12
